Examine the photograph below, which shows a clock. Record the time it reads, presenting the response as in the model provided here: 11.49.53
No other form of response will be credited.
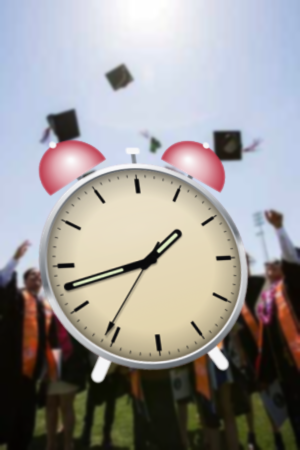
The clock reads 1.42.36
